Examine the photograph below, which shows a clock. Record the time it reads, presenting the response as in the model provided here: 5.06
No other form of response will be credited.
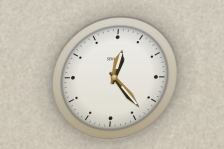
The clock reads 12.23
